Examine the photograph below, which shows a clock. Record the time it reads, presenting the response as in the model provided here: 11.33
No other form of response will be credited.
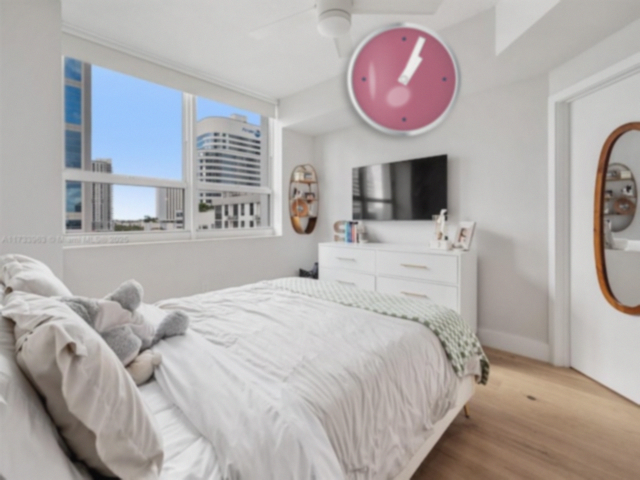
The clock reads 1.04
